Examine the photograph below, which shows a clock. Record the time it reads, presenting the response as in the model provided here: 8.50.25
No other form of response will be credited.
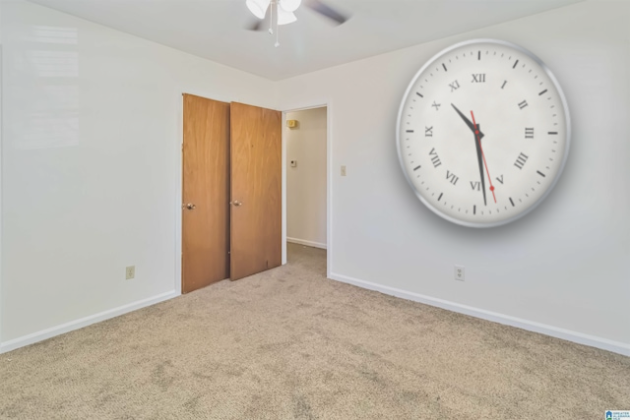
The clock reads 10.28.27
